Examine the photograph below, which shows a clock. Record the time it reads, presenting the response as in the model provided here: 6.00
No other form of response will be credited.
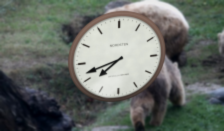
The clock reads 7.42
